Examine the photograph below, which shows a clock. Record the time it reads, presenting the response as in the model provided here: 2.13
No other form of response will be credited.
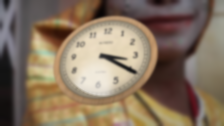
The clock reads 3.20
